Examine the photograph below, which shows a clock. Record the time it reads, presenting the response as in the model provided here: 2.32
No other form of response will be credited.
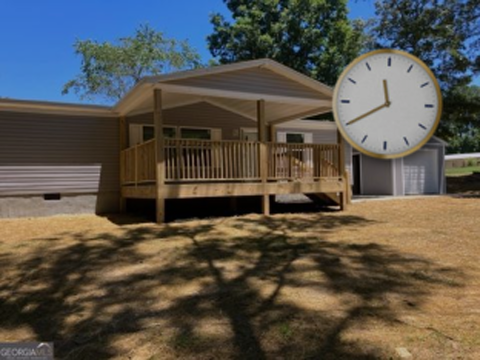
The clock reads 11.40
